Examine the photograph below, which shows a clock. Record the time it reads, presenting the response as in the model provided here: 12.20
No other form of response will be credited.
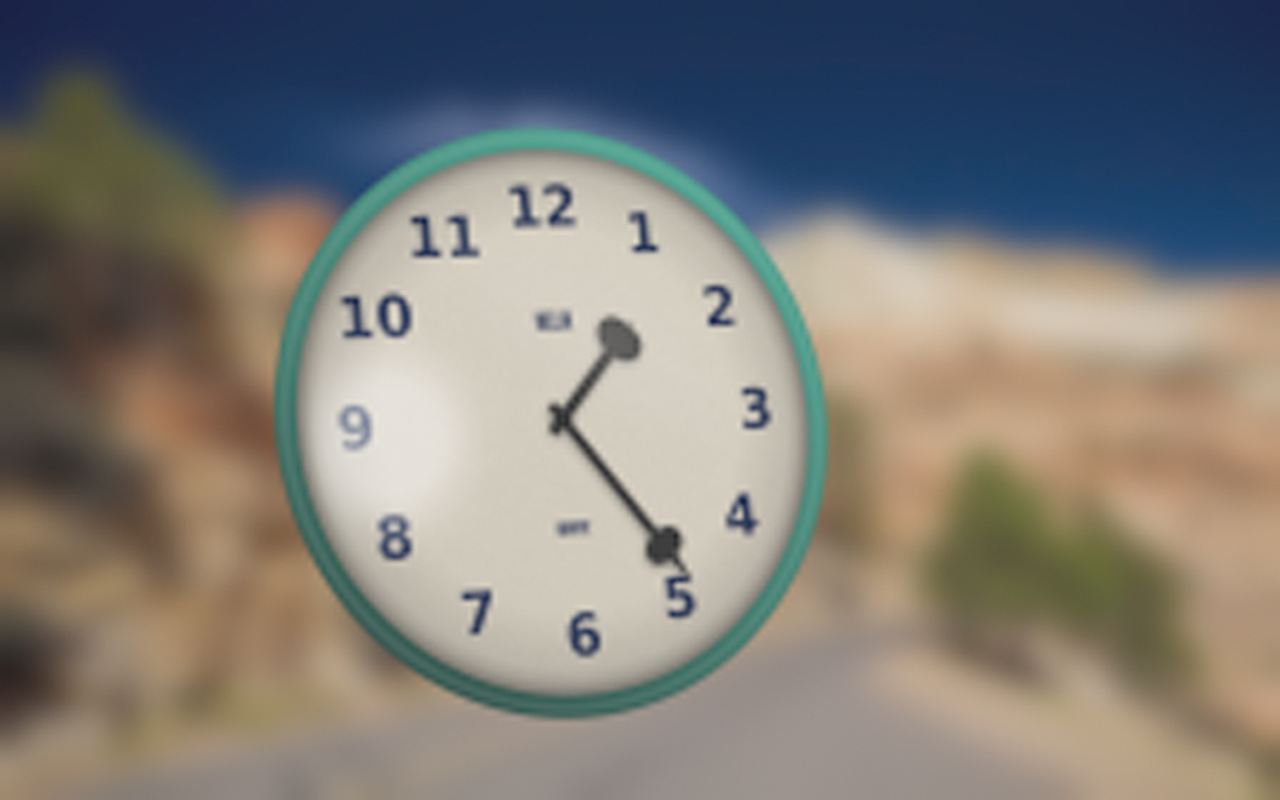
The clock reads 1.24
